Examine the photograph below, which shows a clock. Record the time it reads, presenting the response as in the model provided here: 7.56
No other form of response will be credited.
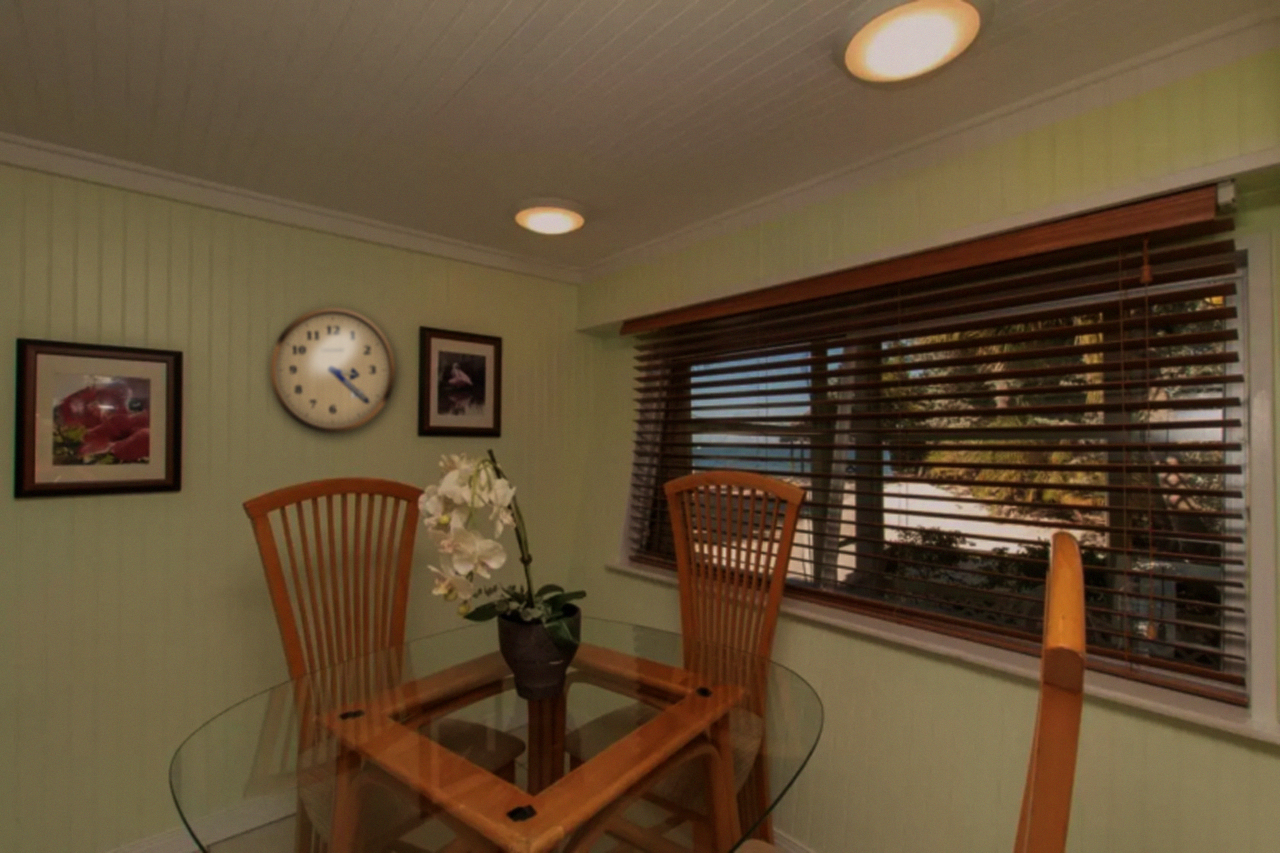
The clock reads 3.22
